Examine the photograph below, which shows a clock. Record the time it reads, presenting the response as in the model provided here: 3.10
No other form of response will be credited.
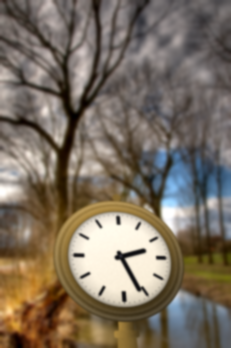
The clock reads 2.26
